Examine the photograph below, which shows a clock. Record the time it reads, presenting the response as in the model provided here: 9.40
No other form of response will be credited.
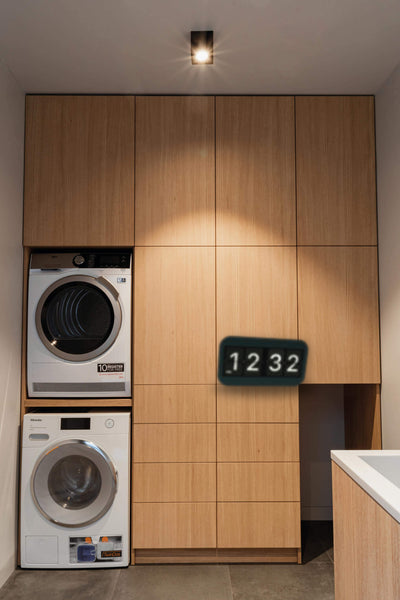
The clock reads 12.32
